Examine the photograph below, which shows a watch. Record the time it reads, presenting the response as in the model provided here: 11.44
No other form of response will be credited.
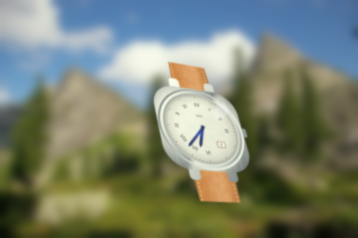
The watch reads 6.37
